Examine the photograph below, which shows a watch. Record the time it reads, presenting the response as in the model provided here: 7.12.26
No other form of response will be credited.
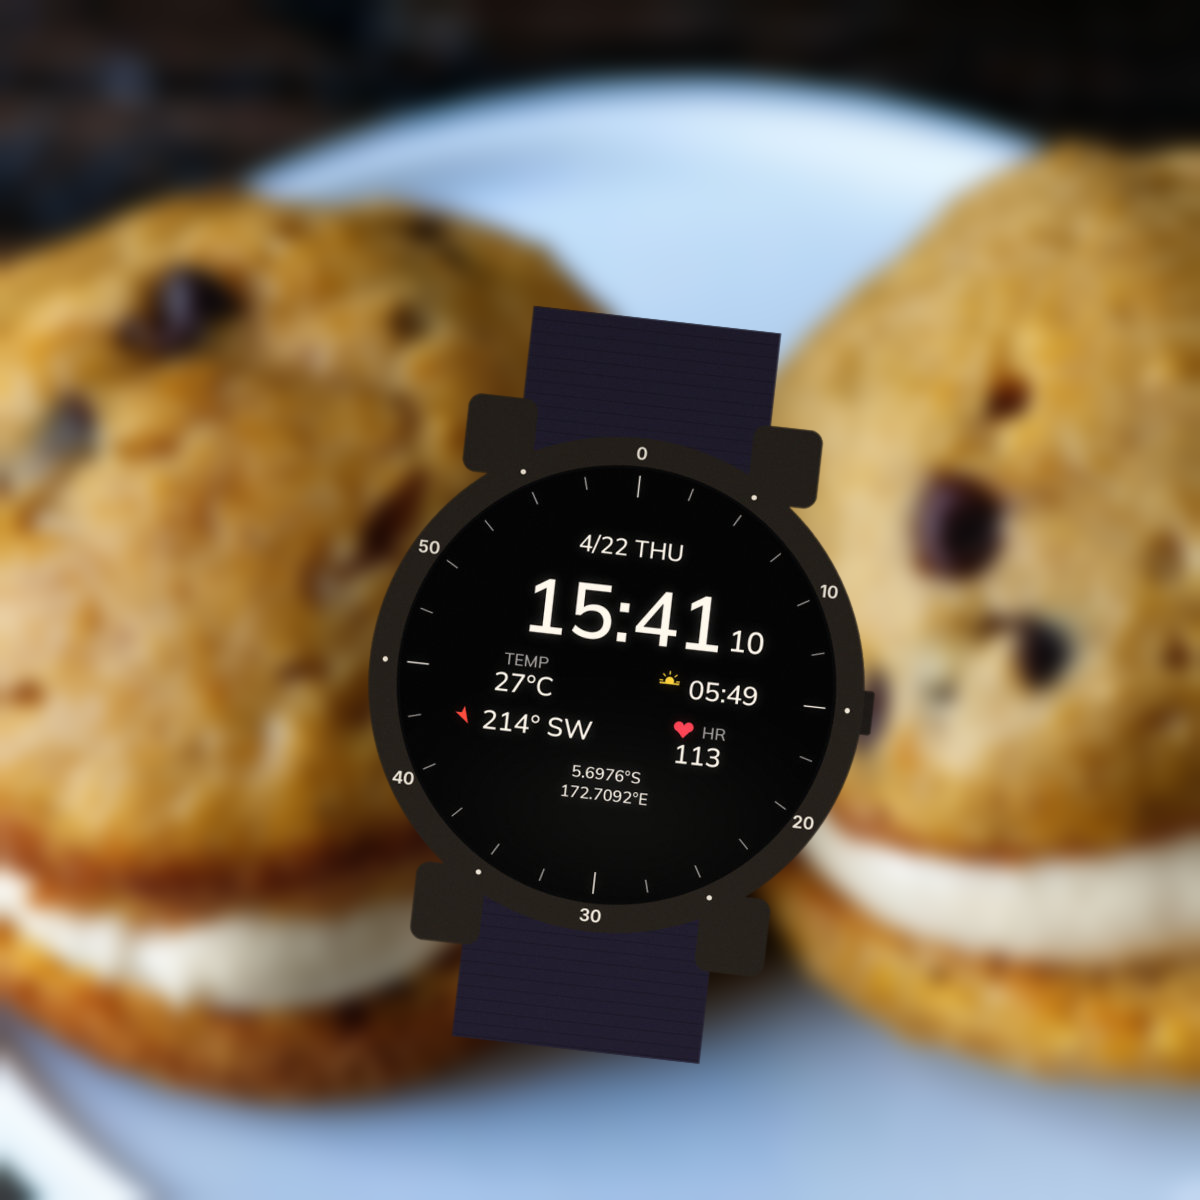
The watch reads 15.41.10
